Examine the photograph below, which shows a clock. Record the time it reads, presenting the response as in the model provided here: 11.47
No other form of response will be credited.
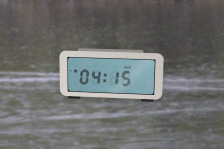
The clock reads 4.15
